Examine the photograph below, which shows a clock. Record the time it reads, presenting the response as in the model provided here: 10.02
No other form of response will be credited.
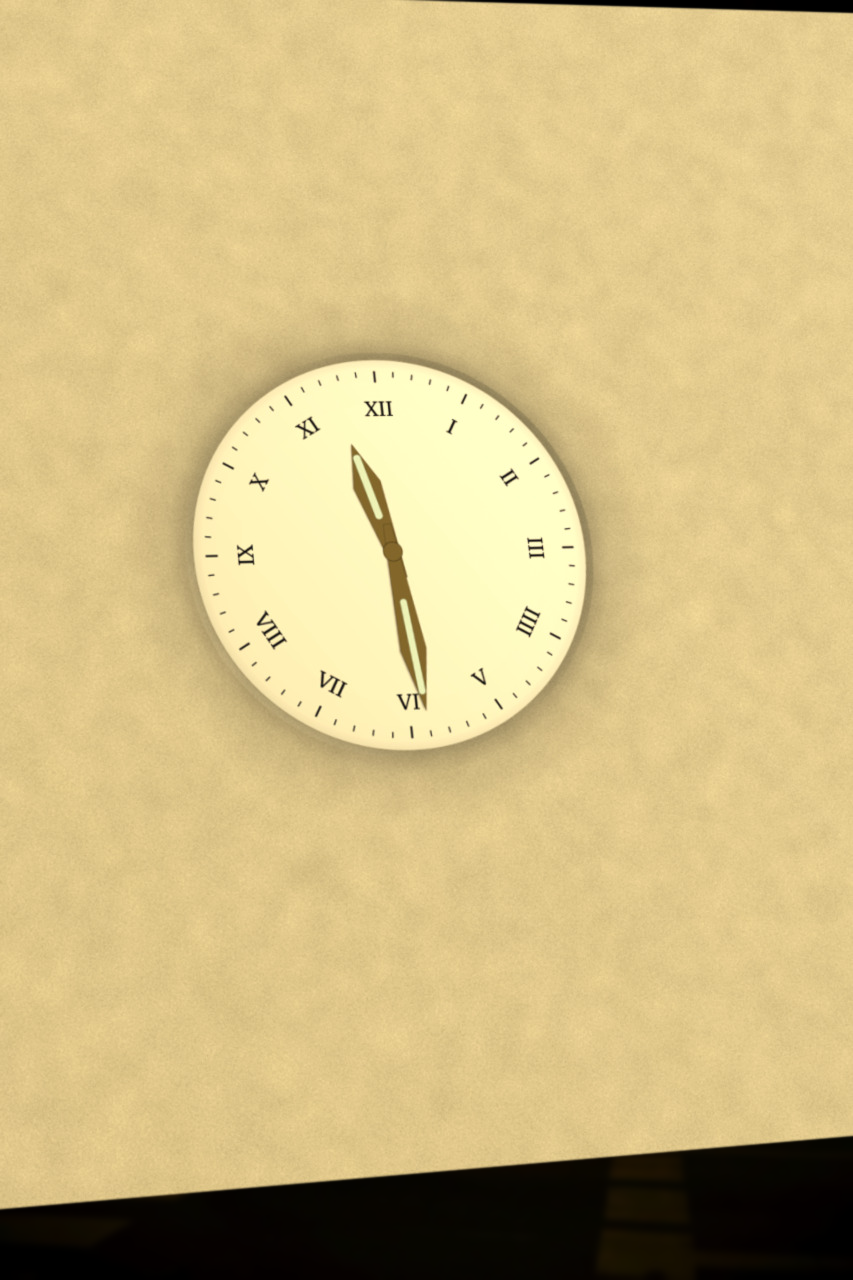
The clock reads 11.29
